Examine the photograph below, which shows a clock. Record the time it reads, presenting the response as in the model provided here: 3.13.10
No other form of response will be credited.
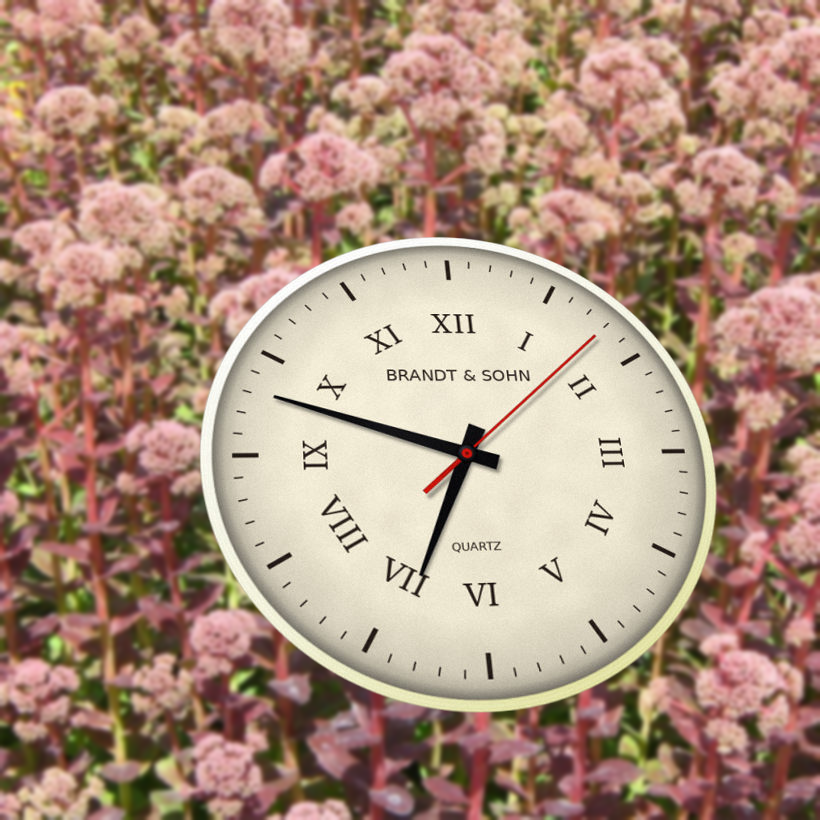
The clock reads 6.48.08
